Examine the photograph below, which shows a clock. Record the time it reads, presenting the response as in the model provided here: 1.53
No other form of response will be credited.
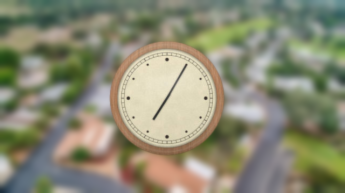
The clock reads 7.05
